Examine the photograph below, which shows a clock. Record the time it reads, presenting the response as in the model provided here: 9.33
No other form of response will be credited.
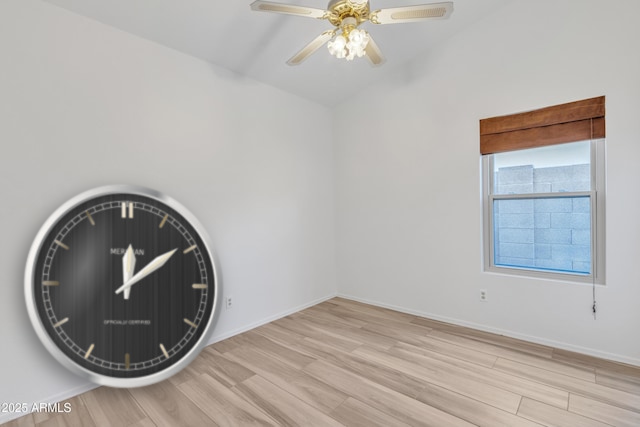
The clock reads 12.09
